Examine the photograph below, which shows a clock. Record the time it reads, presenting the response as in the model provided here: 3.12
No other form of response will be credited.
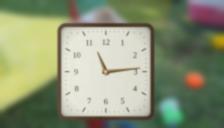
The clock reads 11.14
